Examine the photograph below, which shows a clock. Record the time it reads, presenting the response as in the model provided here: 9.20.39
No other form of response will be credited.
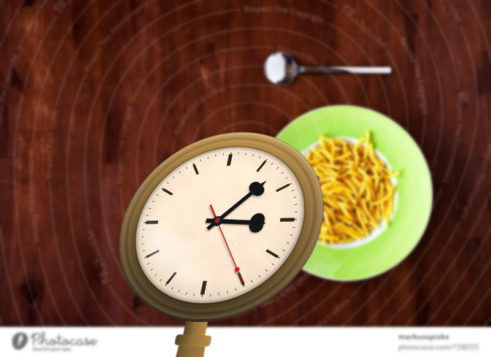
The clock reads 3.07.25
